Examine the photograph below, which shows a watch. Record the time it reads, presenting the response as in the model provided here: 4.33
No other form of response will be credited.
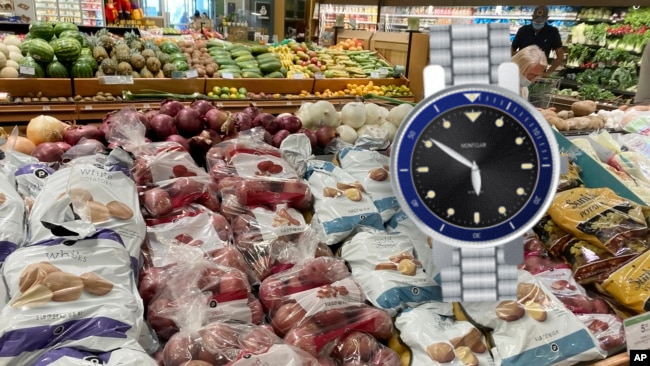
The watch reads 5.51
